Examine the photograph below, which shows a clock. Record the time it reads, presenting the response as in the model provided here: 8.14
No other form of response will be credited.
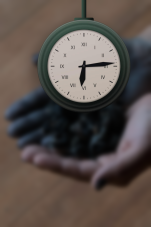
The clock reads 6.14
